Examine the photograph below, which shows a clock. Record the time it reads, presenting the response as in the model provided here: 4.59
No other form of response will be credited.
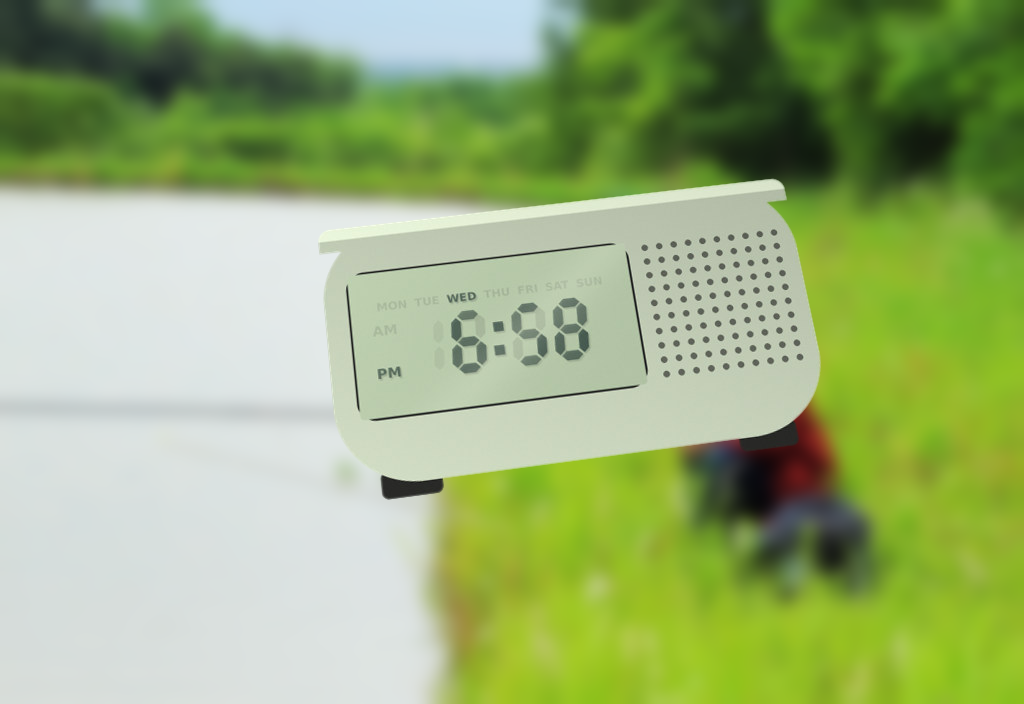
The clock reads 6.58
